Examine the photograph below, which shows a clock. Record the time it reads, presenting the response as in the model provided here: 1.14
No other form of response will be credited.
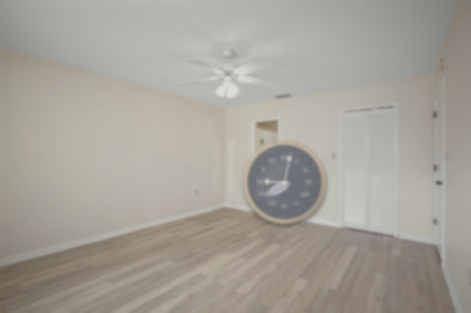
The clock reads 9.02
